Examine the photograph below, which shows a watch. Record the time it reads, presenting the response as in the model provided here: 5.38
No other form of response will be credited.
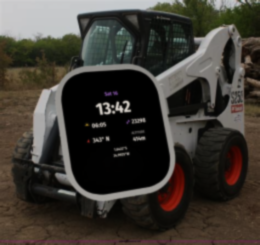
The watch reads 13.42
